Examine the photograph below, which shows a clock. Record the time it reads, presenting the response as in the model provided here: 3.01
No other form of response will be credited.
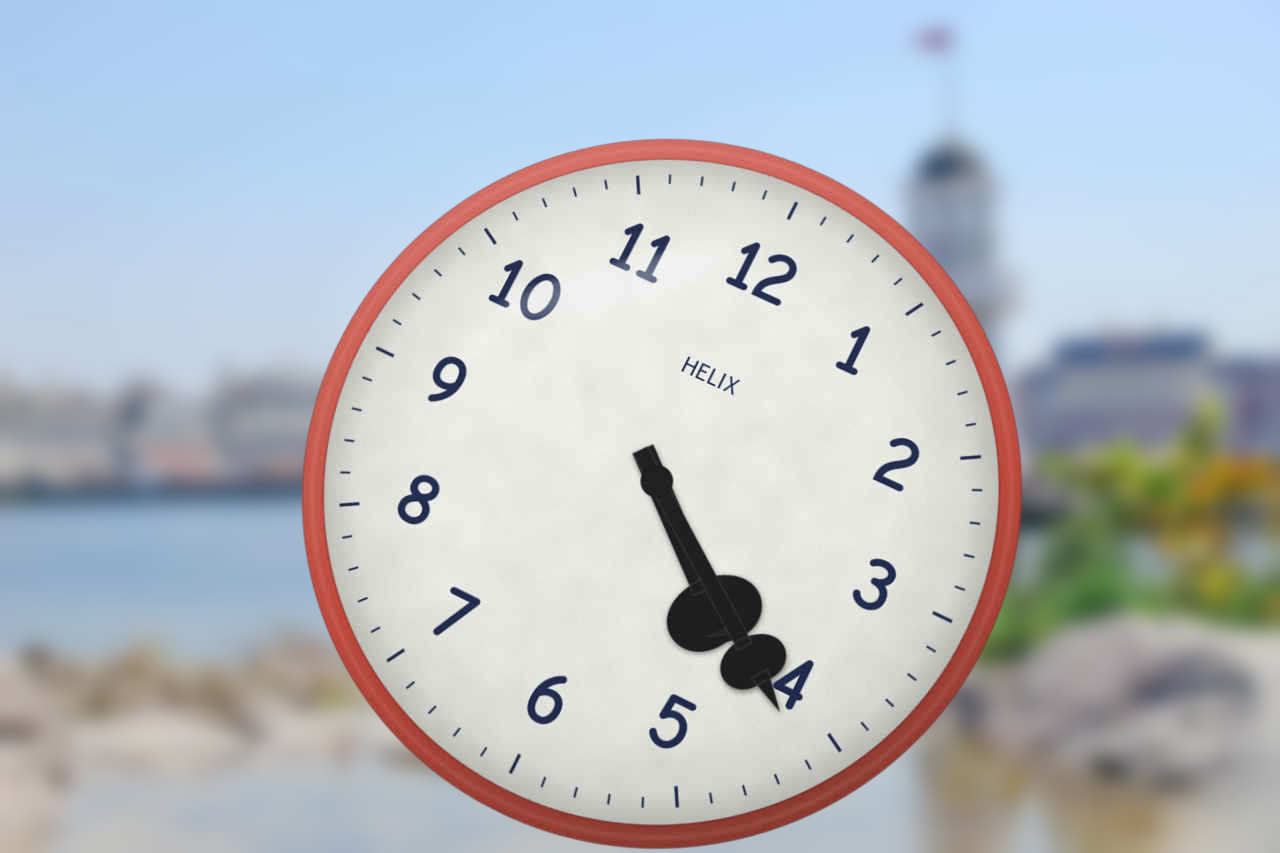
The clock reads 4.21
